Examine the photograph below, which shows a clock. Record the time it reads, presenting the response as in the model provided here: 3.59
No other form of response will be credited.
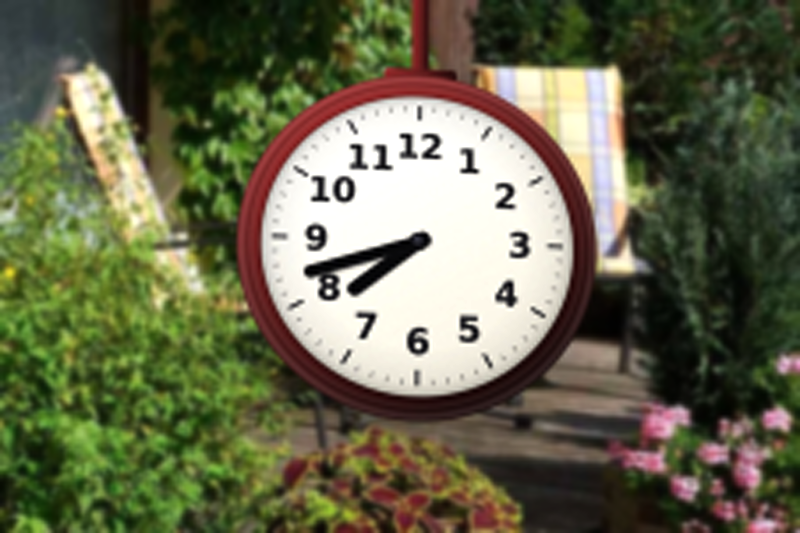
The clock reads 7.42
